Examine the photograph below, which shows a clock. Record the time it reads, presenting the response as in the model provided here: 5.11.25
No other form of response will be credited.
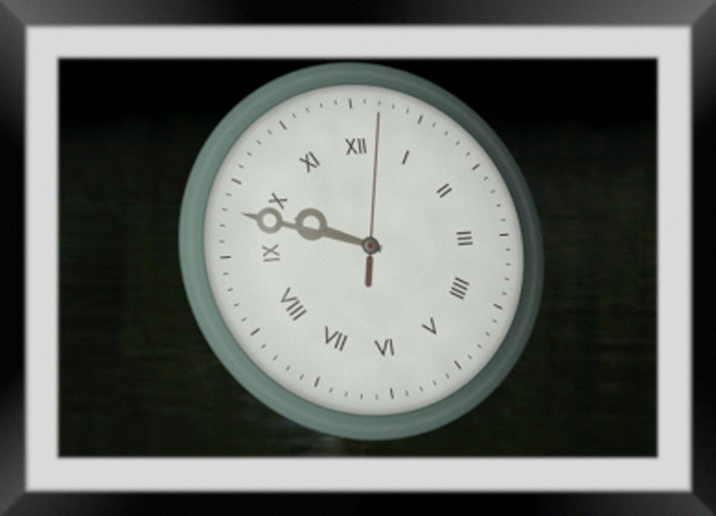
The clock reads 9.48.02
